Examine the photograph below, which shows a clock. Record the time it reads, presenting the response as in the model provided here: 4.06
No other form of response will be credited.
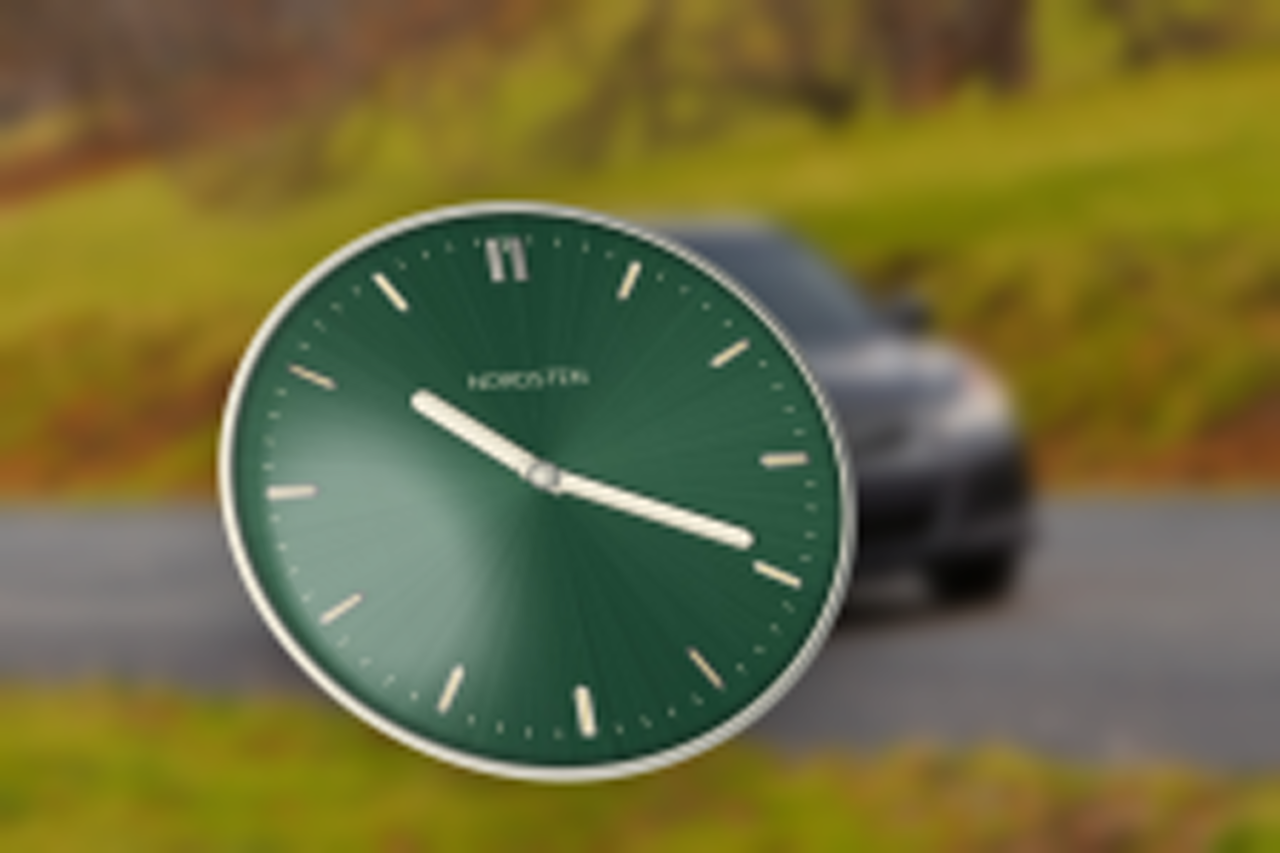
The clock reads 10.19
